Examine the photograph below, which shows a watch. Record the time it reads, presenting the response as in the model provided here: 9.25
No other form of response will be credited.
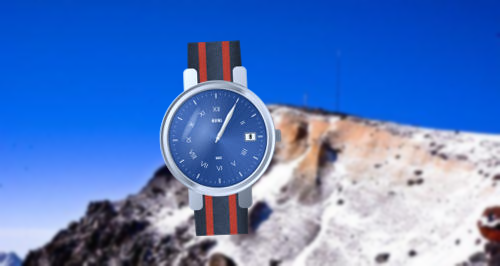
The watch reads 1.05
